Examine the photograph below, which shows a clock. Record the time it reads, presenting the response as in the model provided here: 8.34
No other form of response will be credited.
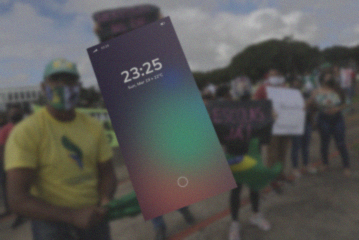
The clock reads 23.25
